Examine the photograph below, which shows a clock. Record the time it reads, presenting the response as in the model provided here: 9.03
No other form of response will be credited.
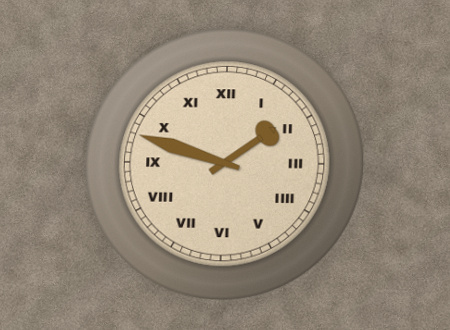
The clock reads 1.48
